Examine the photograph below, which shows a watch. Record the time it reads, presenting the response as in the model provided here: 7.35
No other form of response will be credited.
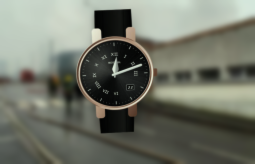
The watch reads 12.12
